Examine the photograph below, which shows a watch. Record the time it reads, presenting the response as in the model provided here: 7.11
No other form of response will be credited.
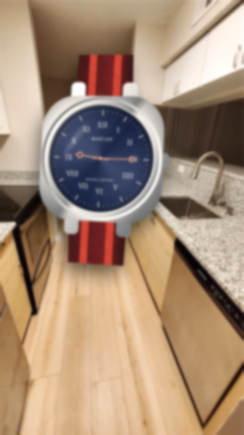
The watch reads 9.15
